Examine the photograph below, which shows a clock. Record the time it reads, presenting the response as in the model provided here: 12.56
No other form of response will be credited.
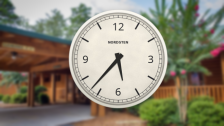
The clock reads 5.37
